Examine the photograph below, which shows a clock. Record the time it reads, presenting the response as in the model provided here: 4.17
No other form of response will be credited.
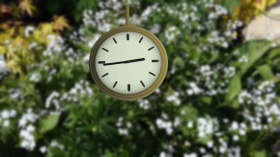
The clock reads 2.44
